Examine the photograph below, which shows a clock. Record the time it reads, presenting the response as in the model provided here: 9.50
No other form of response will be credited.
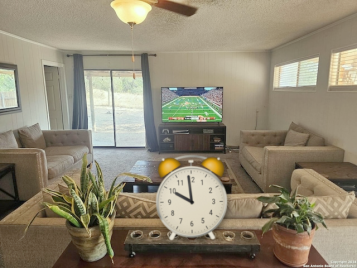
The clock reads 9.59
